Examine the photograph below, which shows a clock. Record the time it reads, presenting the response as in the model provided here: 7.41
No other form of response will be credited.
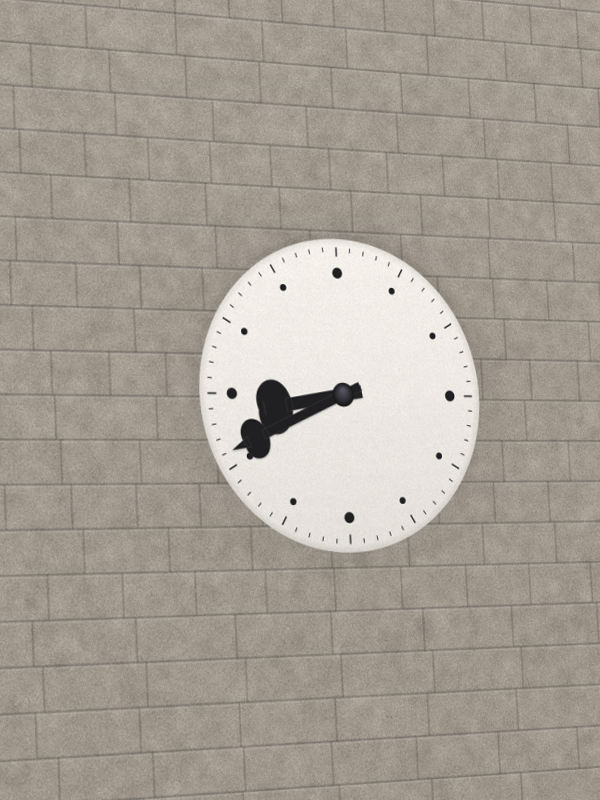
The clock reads 8.41
